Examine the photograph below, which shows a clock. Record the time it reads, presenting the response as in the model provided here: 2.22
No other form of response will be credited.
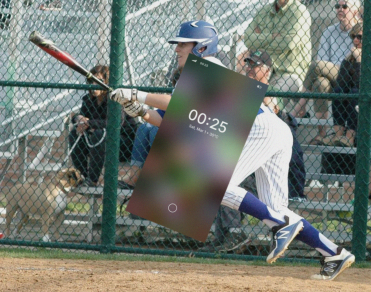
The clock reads 0.25
